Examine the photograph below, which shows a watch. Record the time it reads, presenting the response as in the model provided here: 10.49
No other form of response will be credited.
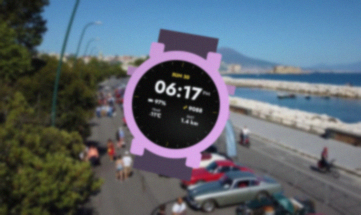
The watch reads 6.17
